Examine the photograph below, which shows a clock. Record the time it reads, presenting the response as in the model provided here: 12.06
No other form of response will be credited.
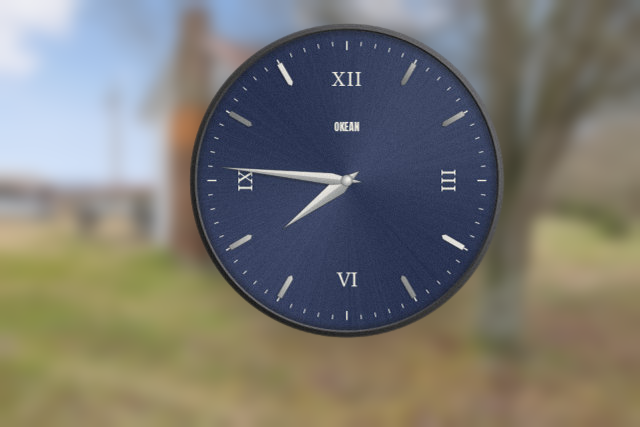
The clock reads 7.46
